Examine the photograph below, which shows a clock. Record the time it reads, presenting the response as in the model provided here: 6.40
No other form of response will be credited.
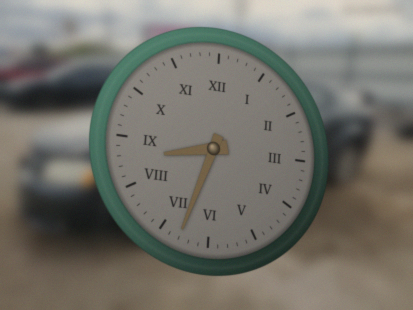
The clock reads 8.33
